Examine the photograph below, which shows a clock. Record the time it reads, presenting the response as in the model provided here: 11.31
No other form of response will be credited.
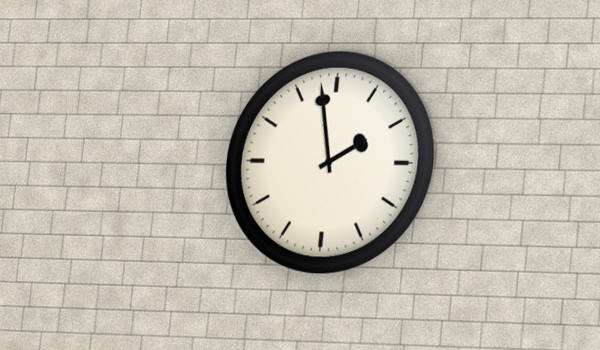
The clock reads 1.58
